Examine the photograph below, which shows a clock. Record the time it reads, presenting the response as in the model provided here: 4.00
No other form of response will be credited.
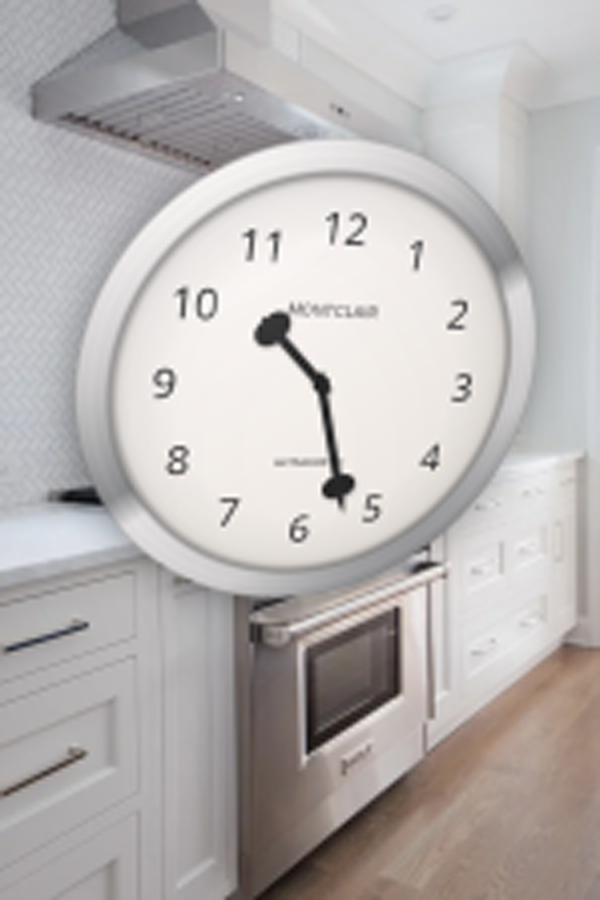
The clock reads 10.27
